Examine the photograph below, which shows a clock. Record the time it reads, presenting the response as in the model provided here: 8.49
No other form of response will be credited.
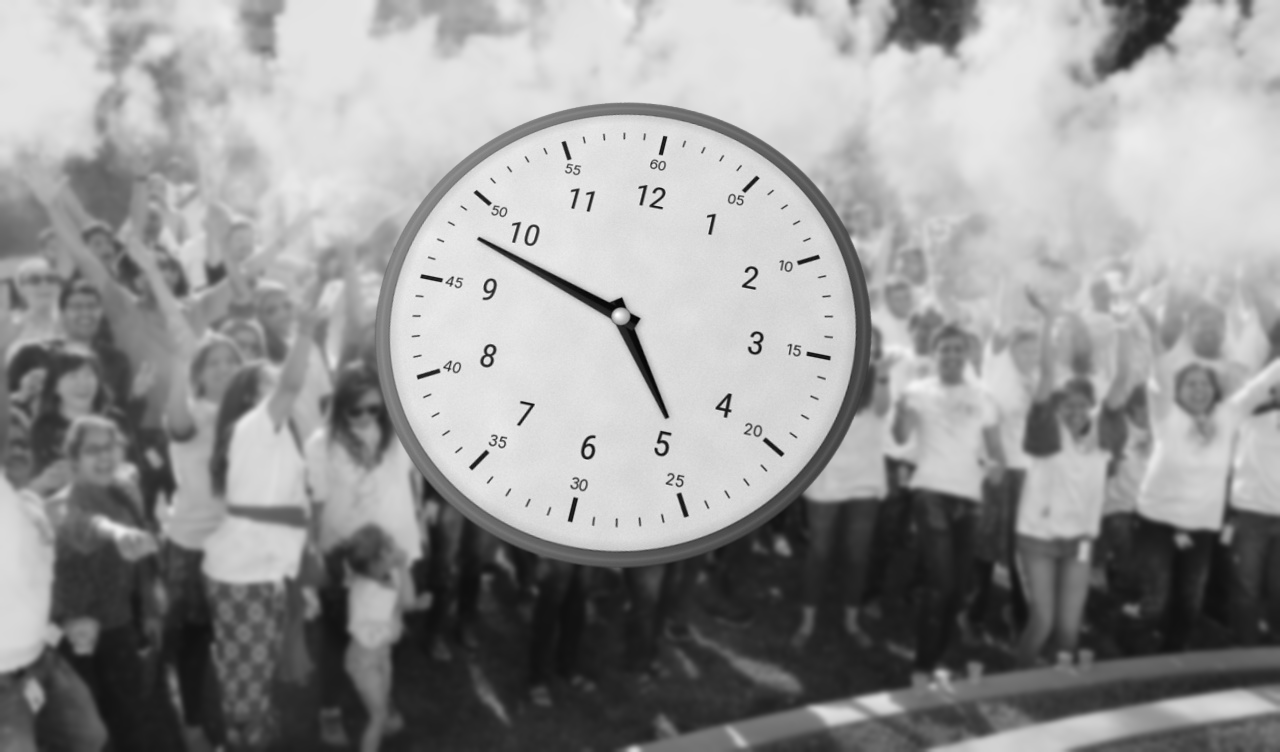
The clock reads 4.48
